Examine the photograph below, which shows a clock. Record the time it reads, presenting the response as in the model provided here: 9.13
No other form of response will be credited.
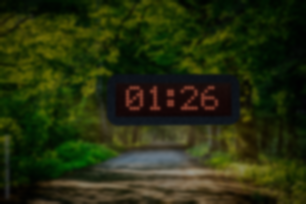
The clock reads 1.26
